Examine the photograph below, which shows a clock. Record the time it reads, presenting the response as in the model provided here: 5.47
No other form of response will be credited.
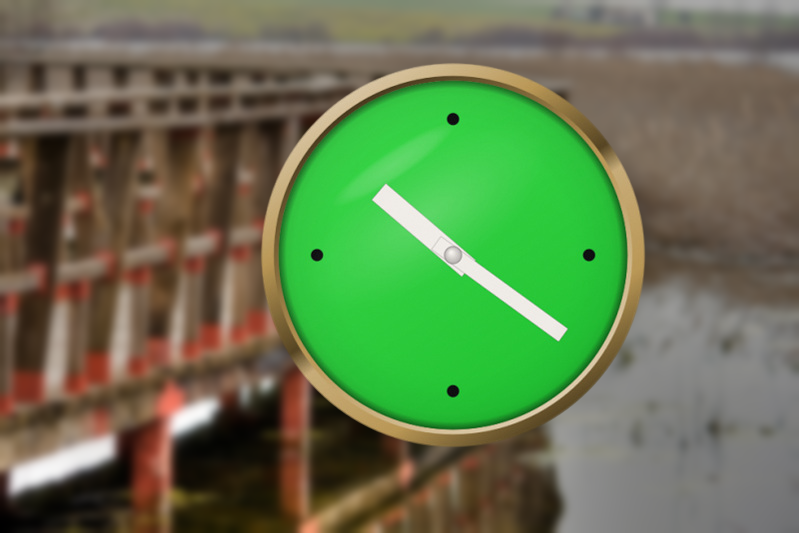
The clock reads 10.21
